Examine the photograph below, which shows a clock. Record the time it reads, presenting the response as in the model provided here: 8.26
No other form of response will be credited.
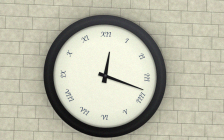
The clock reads 12.18
